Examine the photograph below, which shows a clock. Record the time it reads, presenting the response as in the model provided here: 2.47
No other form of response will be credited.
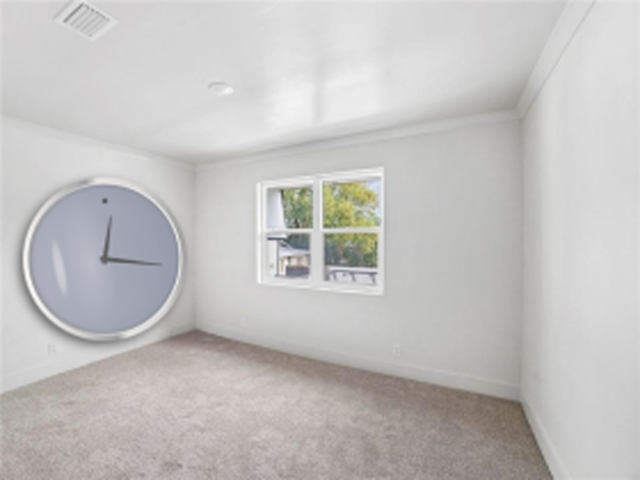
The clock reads 12.16
